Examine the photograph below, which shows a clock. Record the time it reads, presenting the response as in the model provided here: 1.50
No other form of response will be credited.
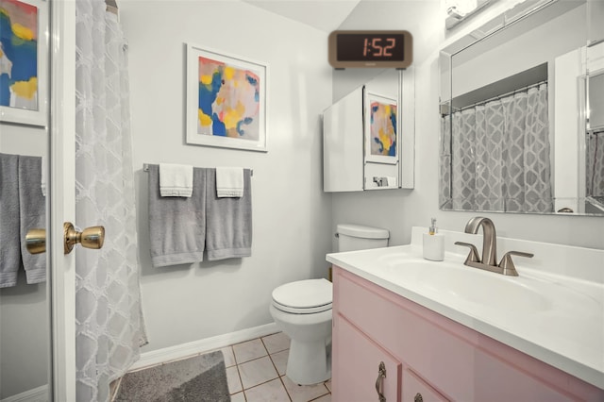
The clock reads 1.52
